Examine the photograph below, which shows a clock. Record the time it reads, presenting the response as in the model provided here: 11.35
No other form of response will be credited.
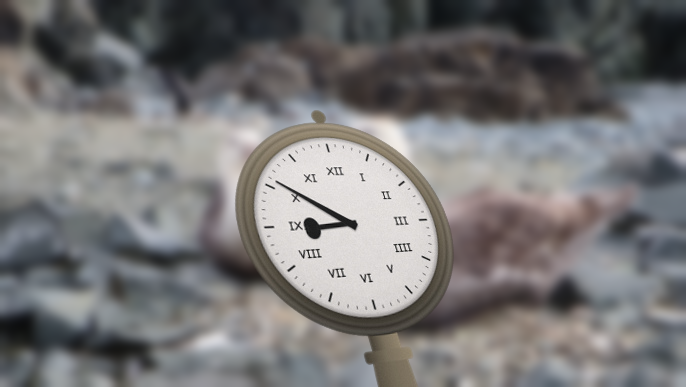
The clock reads 8.51
